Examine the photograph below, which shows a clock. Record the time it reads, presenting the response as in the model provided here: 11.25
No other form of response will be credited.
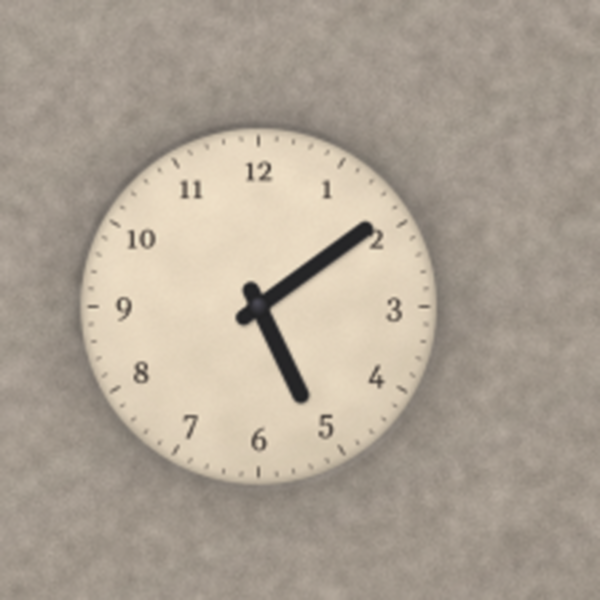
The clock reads 5.09
